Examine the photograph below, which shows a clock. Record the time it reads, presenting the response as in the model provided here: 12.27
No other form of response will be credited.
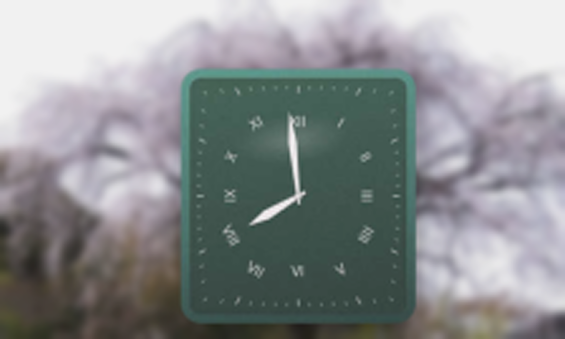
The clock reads 7.59
